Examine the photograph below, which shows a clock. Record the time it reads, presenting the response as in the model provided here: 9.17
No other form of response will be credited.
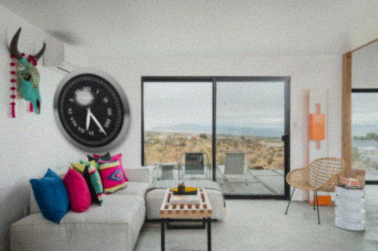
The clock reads 6.24
